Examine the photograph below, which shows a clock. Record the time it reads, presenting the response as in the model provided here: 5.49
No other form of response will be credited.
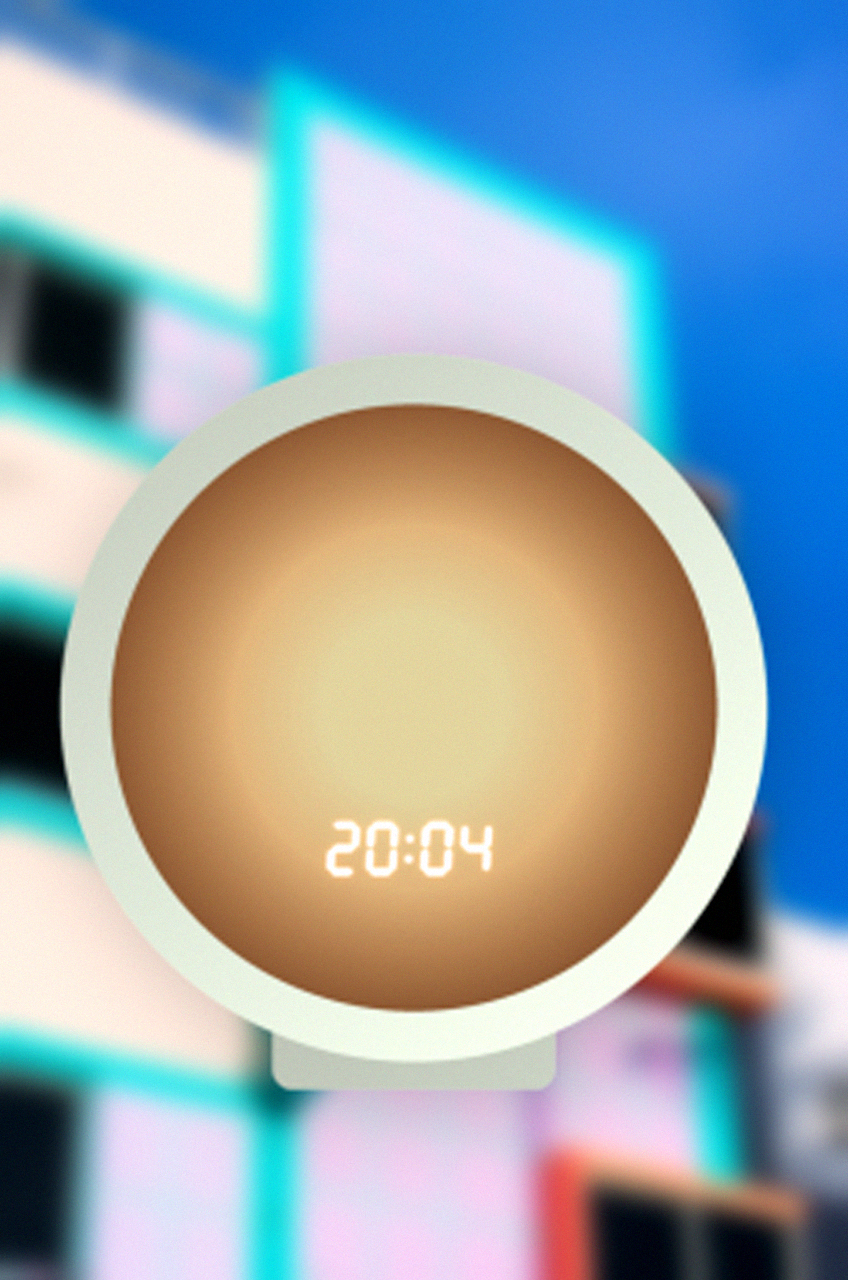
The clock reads 20.04
